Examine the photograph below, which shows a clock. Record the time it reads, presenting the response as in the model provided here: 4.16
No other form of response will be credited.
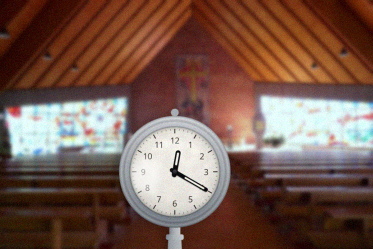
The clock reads 12.20
